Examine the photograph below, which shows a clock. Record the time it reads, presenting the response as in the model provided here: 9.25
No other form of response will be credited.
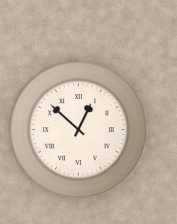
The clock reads 12.52
